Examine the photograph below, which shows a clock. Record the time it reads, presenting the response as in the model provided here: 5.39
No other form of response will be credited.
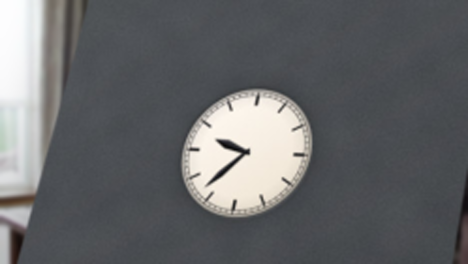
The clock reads 9.37
